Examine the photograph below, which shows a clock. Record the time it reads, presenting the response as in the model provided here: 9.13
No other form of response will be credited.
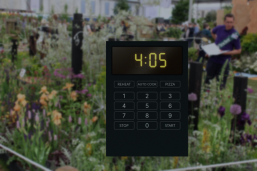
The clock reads 4.05
